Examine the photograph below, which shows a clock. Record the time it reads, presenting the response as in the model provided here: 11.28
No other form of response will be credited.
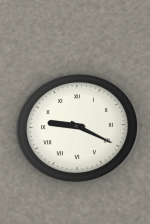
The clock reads 9.20
